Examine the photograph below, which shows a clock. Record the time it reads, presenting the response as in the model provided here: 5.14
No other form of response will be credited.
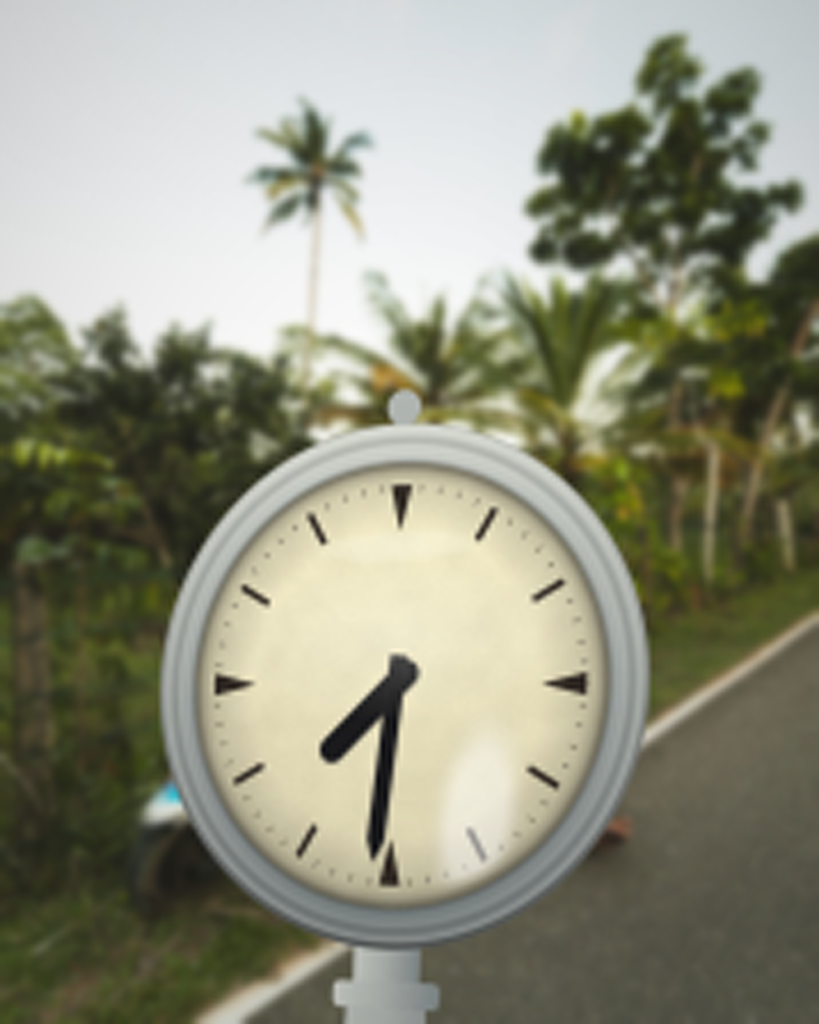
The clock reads 7.31
